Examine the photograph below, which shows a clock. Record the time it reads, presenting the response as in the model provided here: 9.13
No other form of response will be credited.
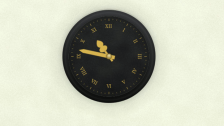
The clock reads 10.47
